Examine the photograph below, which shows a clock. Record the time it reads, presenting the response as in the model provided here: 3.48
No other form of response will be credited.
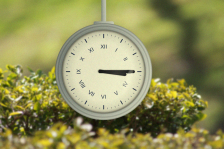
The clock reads 3.15
